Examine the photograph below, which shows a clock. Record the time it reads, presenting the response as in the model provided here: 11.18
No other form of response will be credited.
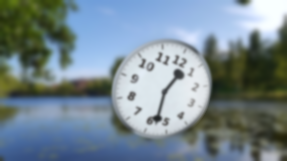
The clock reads 12.28
